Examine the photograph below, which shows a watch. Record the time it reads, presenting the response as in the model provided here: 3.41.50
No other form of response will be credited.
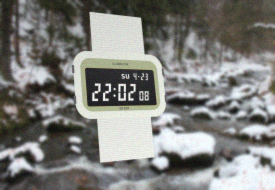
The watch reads 22.02.08
